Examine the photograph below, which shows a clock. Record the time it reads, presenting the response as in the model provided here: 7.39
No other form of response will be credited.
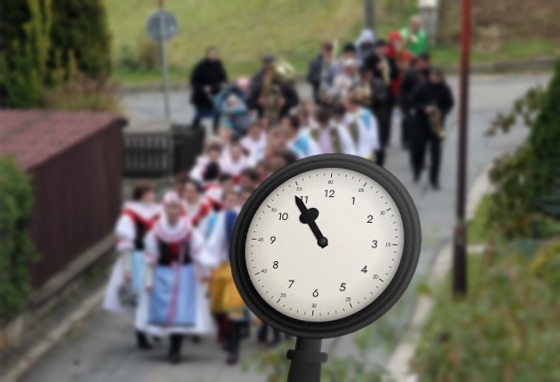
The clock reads 10.54
